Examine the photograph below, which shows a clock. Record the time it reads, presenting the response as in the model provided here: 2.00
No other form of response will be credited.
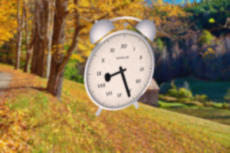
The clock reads 8.26
